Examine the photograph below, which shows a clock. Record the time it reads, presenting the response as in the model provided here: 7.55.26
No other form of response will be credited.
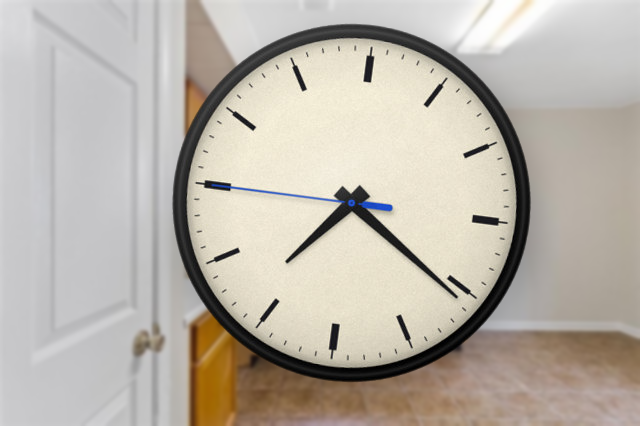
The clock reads 7.20.45
